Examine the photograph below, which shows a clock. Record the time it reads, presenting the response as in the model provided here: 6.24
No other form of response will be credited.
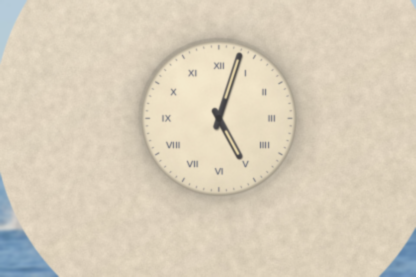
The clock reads 5.03
